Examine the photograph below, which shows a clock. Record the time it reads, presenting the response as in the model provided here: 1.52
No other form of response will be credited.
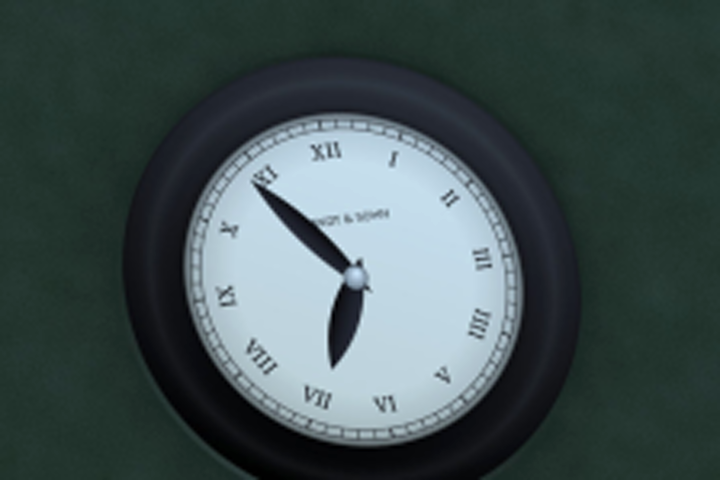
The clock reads 6.54
